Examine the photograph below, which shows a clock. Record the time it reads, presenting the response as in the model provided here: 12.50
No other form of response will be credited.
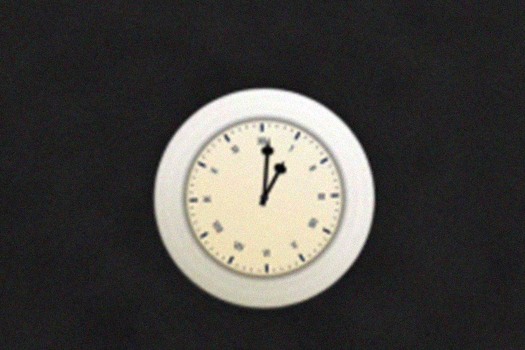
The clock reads 1.01
